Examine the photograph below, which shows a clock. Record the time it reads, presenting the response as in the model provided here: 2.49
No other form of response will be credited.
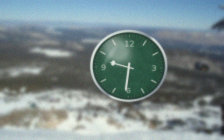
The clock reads 9.31
